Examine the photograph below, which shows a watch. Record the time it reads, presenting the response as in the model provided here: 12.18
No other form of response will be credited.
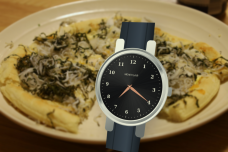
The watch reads 7.20
